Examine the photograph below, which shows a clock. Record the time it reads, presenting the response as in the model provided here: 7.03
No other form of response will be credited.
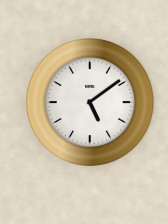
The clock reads 5.09
